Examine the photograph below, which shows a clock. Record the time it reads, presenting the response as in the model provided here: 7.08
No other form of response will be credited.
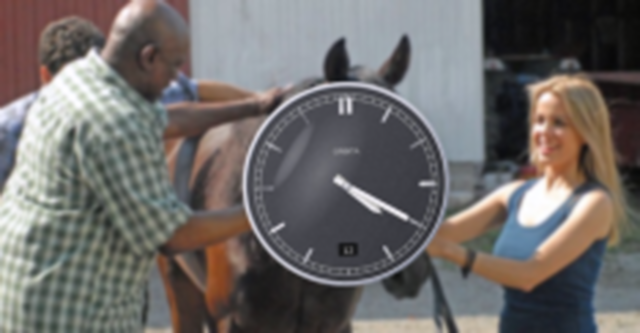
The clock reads 4.20
